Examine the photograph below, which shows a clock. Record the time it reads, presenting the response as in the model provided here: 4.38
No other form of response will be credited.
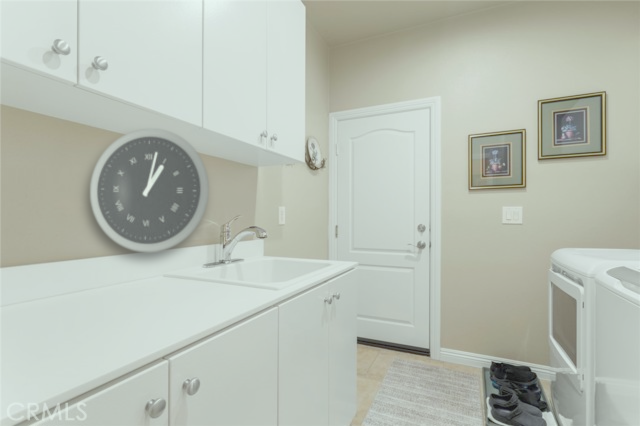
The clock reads 1.02
